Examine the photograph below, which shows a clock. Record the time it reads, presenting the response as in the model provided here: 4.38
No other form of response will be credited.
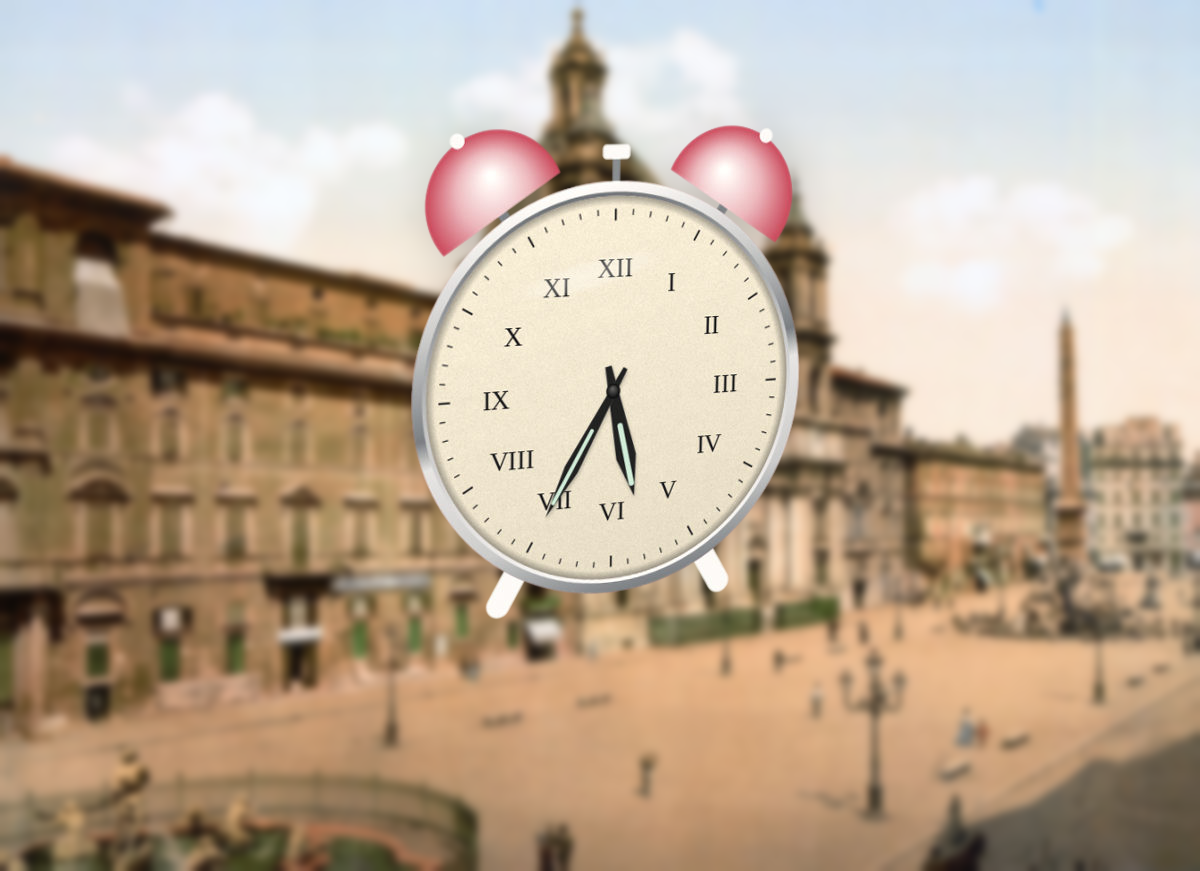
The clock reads 5.35
